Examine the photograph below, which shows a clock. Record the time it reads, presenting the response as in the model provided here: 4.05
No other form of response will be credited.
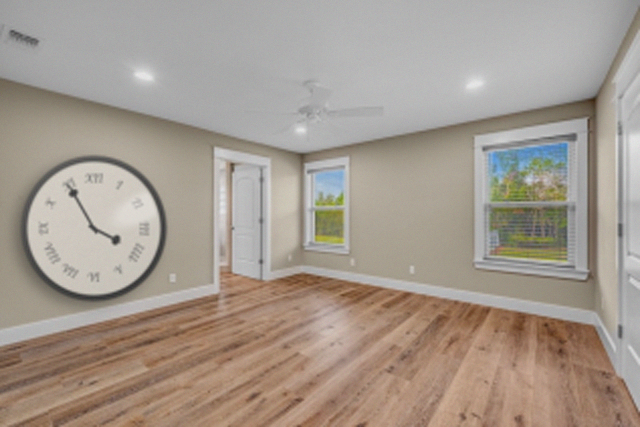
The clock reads 3.55
